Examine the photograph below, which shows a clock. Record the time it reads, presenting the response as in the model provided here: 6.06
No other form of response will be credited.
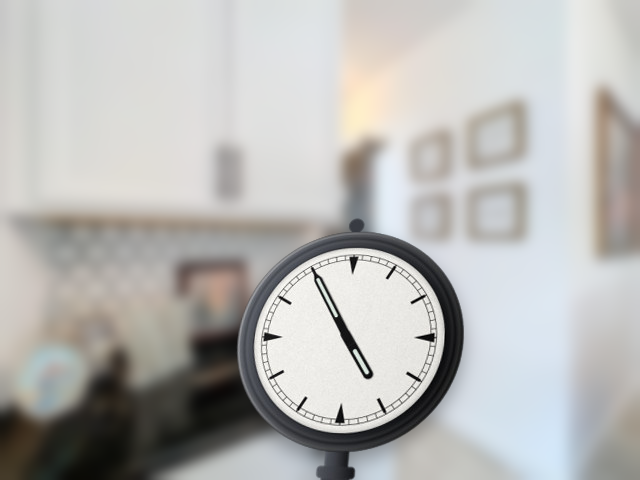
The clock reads 4.55
